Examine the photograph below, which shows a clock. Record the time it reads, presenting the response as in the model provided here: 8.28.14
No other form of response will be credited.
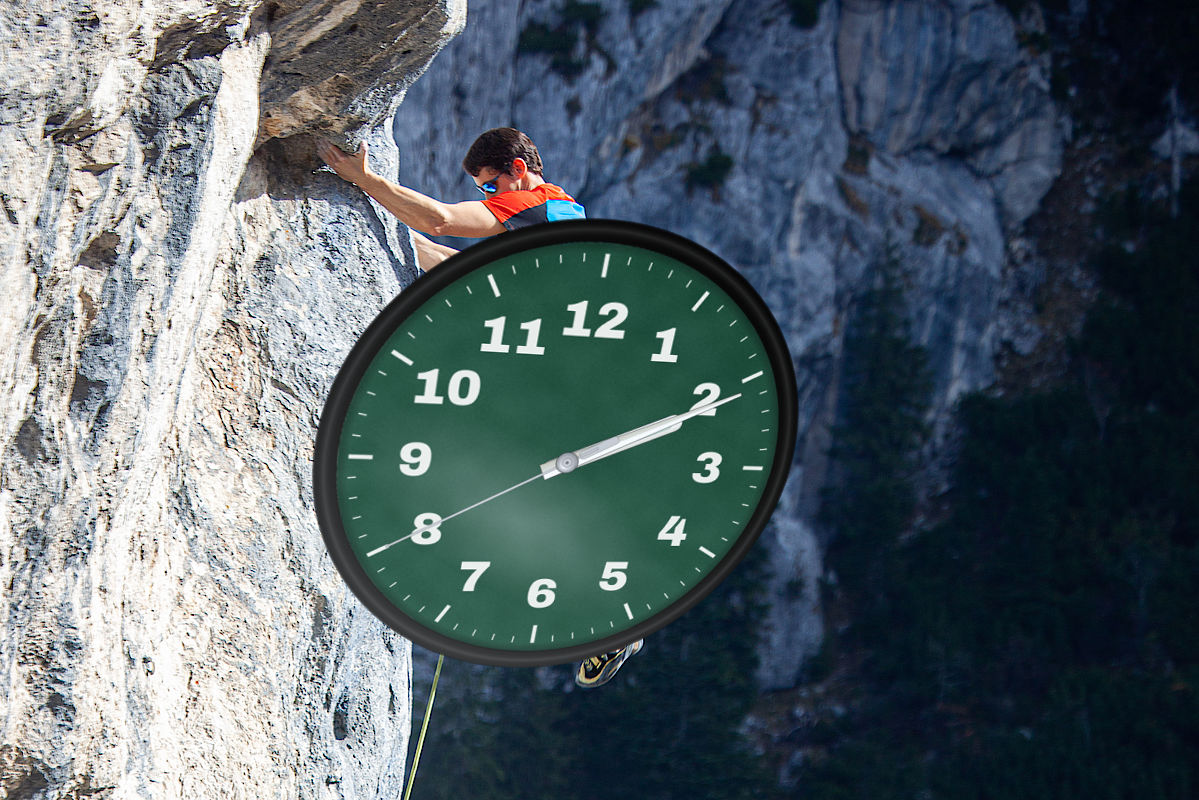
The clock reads 2.10.40
